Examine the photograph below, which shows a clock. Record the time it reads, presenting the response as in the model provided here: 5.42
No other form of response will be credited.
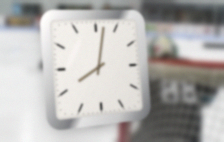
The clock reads 8.02
